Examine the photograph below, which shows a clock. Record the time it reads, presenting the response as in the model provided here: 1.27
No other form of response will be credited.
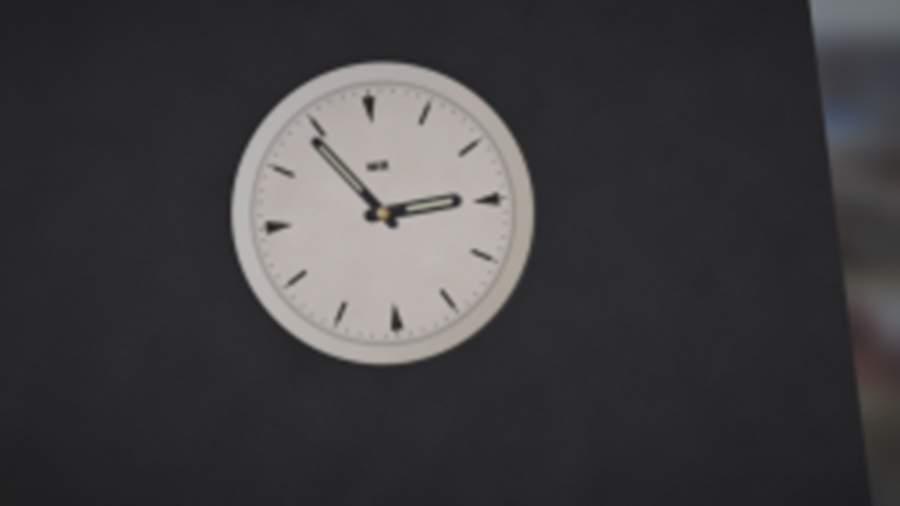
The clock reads 2.54
